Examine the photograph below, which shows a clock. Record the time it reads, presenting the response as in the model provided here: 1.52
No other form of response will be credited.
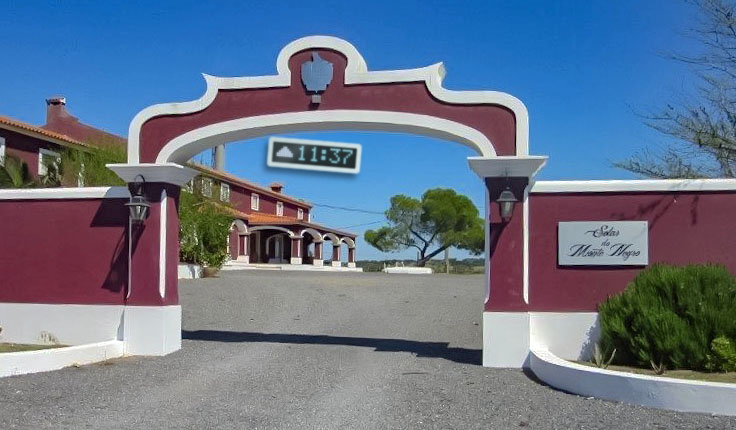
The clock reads 11.37
